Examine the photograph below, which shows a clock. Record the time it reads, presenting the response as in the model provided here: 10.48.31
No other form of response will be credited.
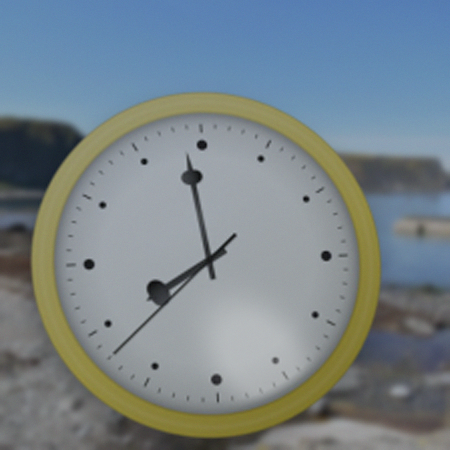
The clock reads 7.58.38
